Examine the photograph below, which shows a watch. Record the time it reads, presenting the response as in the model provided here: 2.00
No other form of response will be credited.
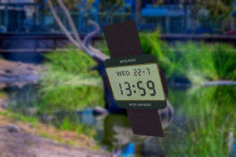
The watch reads 13.59
